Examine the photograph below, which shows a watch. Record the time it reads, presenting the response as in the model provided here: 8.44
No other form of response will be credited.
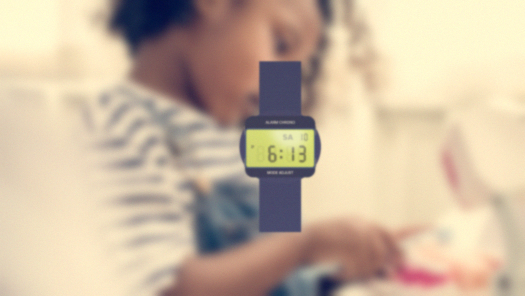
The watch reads 6.13
